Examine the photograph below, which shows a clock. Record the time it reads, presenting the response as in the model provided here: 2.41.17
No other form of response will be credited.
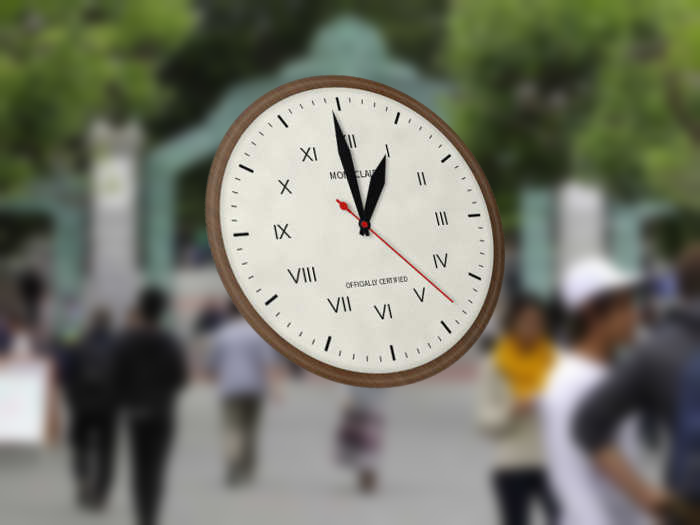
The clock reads 12.59.23
